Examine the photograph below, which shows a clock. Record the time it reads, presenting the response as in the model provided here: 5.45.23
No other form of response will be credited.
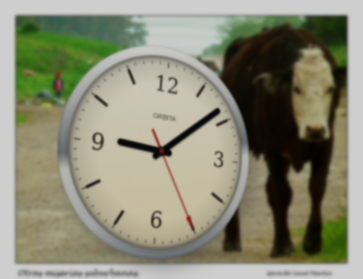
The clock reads 9.08.25
